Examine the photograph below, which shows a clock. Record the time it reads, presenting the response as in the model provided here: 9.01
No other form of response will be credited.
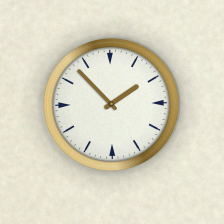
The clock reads 1.53
